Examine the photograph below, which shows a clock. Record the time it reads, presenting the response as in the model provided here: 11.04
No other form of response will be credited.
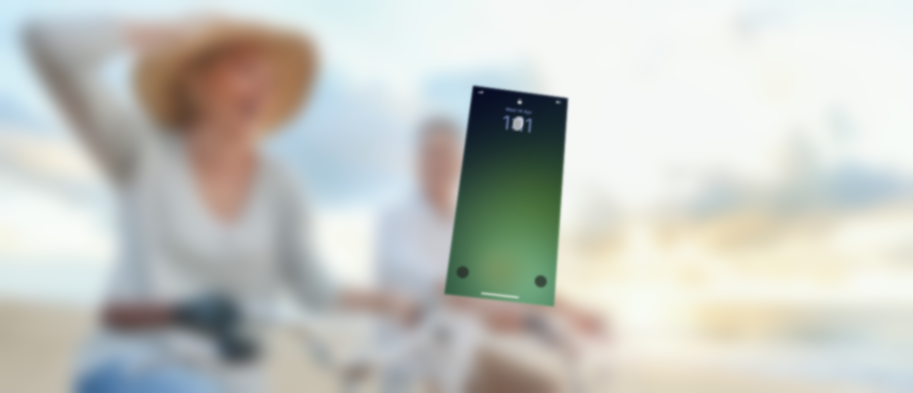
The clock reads 1.11
